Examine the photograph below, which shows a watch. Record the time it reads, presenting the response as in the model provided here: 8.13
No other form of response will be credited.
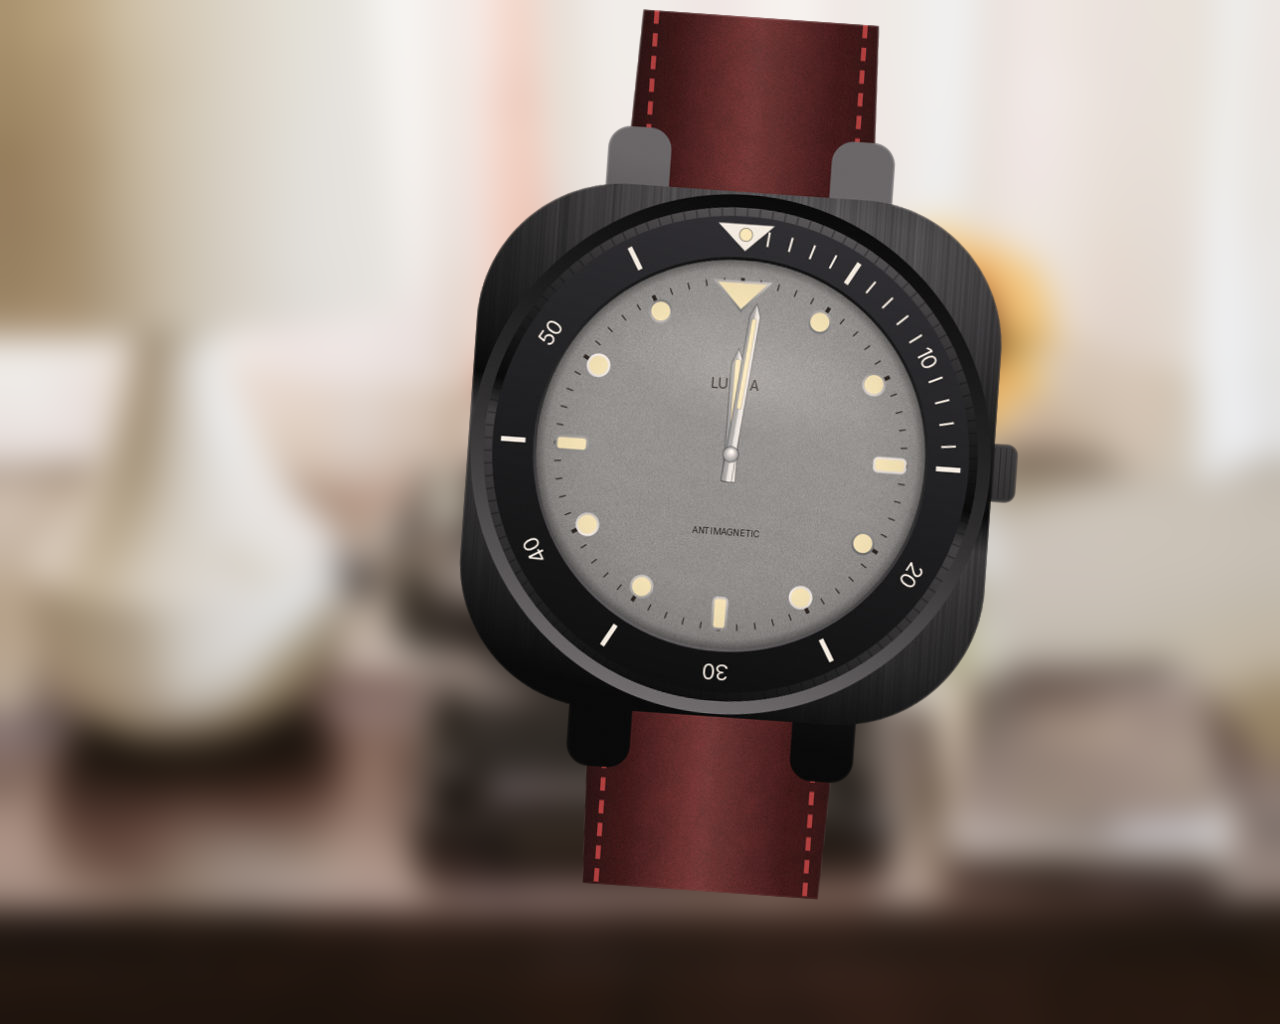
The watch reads 12.01
